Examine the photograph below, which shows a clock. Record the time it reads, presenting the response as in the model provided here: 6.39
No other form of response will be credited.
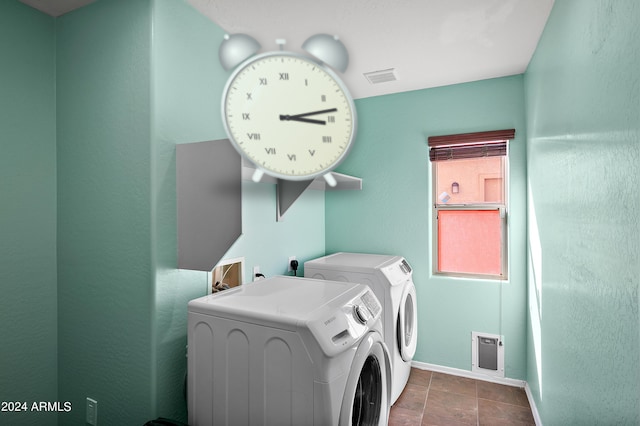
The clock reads 3.13
